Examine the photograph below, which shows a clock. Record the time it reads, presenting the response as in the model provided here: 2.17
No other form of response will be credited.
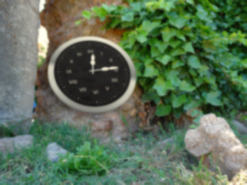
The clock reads 12.14
